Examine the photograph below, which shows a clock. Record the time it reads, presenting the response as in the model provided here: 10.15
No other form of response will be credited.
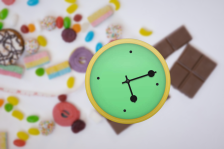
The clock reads 5.11
